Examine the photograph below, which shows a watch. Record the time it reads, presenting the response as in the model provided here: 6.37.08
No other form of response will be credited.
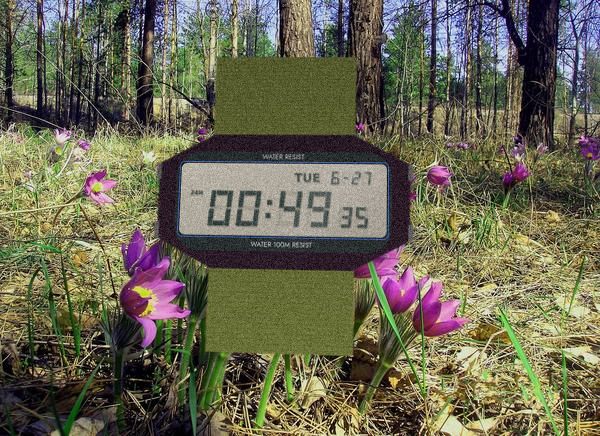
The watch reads 0.49.35
